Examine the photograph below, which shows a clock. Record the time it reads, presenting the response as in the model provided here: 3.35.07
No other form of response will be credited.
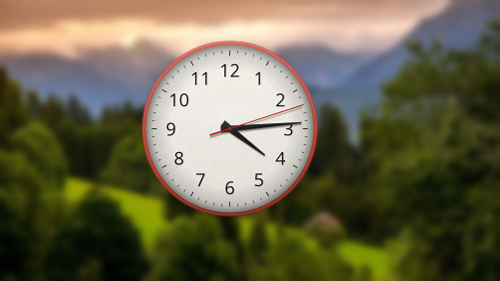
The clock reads 4.14.12
